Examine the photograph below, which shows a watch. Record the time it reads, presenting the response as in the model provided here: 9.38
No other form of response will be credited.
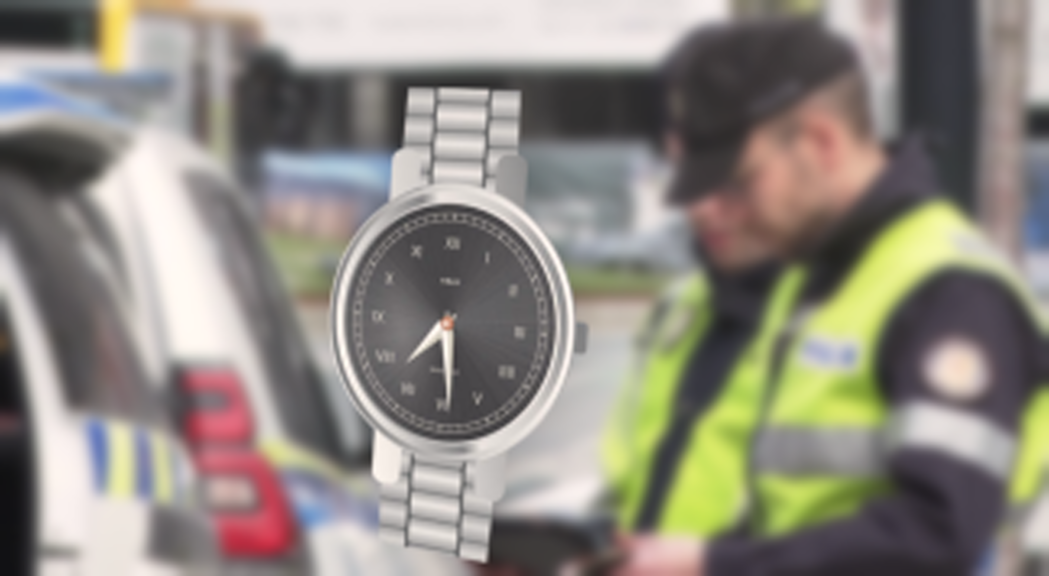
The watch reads 7.29
